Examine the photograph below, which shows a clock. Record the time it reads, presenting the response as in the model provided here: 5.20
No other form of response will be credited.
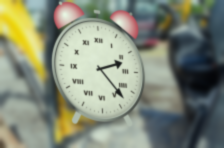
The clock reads 2.23
